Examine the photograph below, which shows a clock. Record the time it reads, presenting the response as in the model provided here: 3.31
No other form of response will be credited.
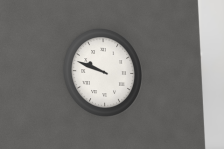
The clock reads 9.48
